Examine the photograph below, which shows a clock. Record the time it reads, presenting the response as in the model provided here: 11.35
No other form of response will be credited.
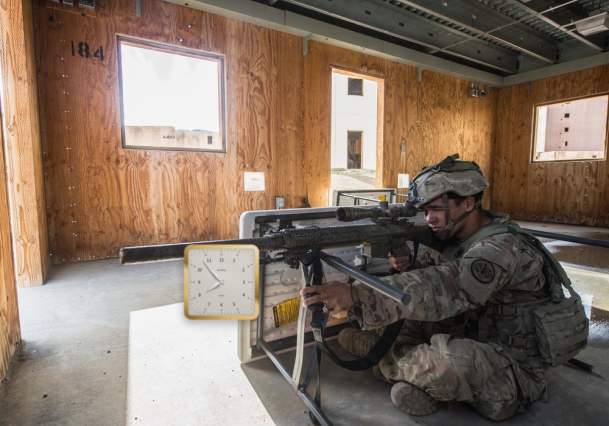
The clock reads 7.53
